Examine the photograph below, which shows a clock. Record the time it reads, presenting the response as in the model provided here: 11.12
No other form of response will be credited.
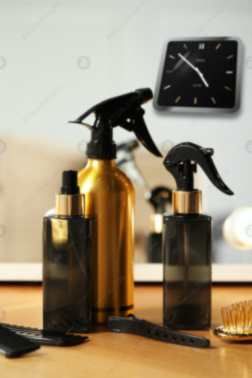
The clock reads 4.52
